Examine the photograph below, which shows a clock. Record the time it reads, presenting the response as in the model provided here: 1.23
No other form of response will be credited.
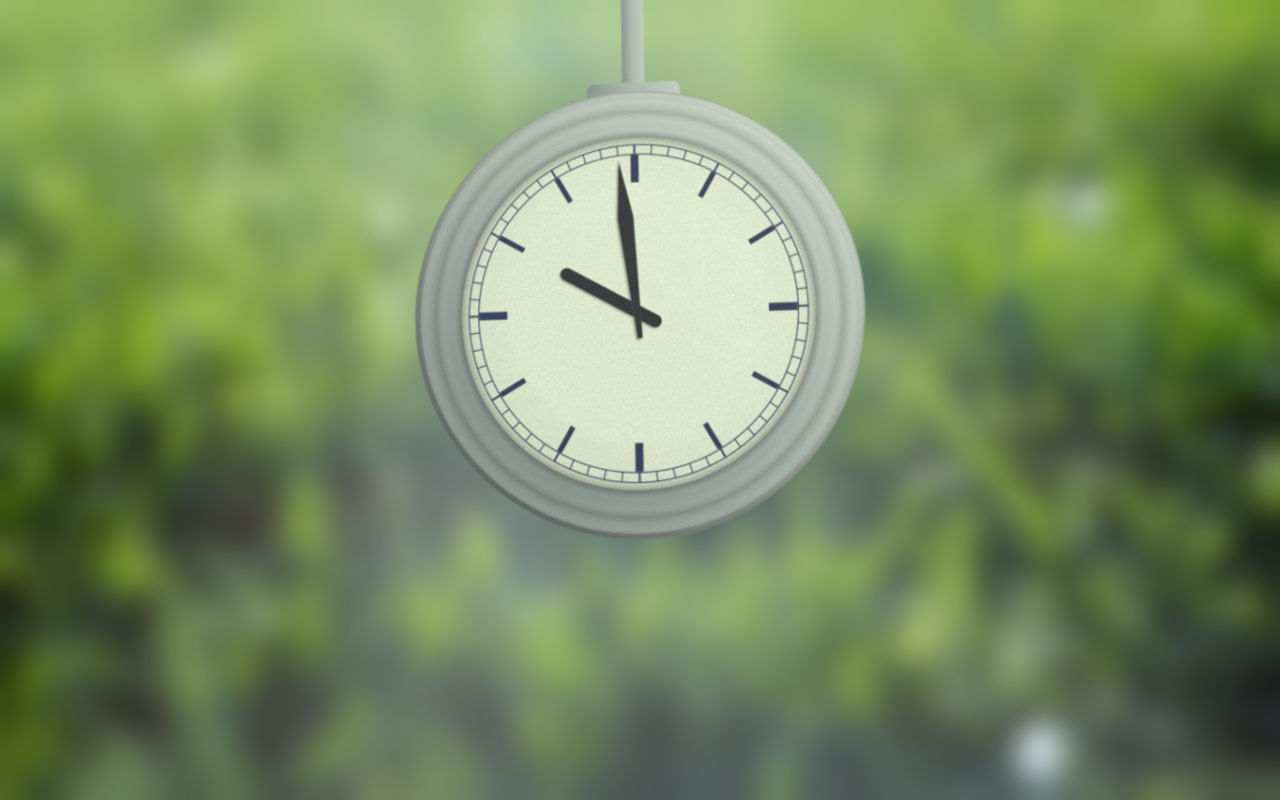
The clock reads 9.59
